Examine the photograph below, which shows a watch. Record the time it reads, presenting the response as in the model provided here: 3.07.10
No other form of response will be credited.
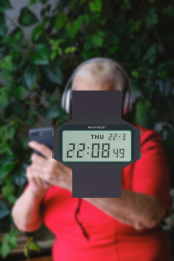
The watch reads 22.08.49
